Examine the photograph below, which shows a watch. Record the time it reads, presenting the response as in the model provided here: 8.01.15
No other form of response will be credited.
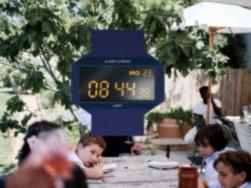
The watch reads 8.44.38
